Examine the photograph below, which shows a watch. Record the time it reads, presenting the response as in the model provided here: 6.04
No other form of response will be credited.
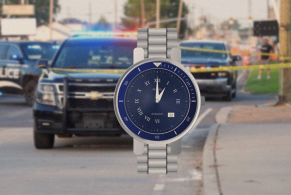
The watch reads 1.00
